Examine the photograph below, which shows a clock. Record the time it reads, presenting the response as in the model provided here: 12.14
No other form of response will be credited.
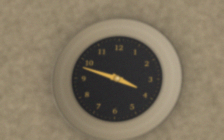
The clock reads 3.48
